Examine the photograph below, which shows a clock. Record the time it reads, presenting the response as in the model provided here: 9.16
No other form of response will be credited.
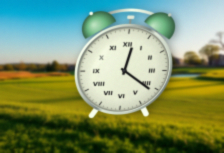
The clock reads 12.21
